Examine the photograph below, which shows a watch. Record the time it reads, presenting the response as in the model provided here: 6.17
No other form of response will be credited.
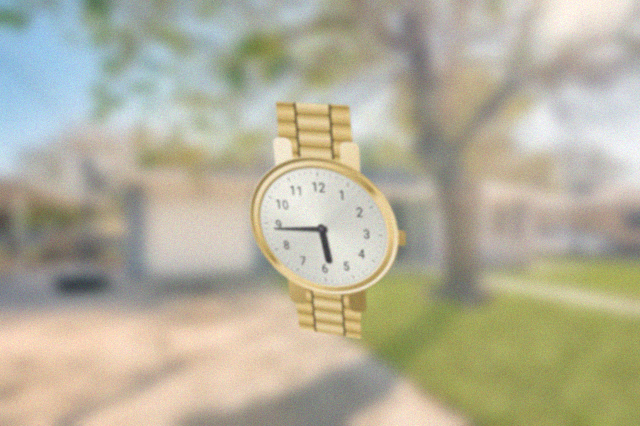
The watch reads 5.44
